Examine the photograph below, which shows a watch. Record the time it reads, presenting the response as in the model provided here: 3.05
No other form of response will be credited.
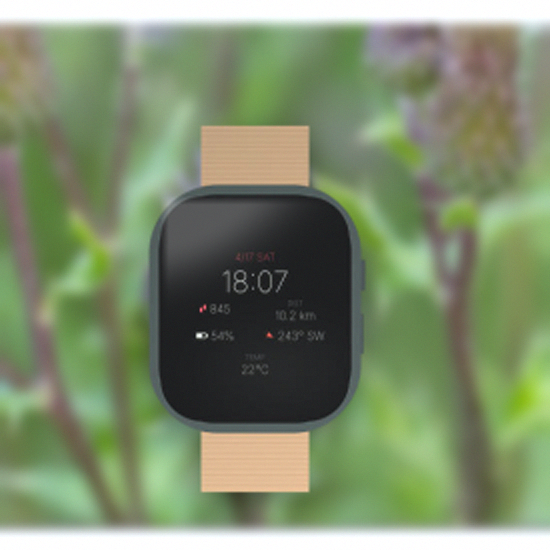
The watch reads 18.07
